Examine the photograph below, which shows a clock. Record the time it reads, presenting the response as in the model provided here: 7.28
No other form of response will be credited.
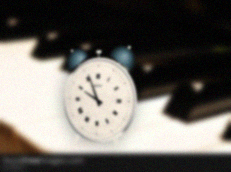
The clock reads 9.56
